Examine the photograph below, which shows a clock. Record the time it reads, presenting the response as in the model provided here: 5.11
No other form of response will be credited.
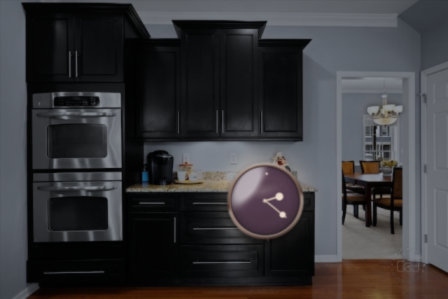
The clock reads 2.21
